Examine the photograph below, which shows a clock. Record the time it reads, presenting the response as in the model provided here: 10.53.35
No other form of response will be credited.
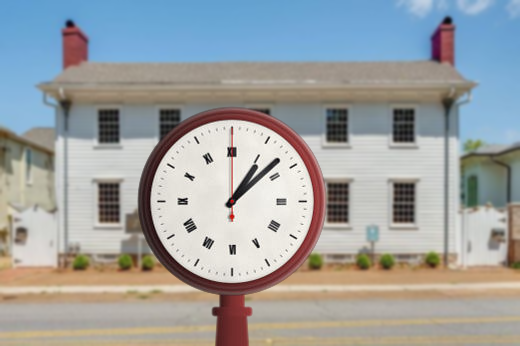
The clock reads 1.08.00
